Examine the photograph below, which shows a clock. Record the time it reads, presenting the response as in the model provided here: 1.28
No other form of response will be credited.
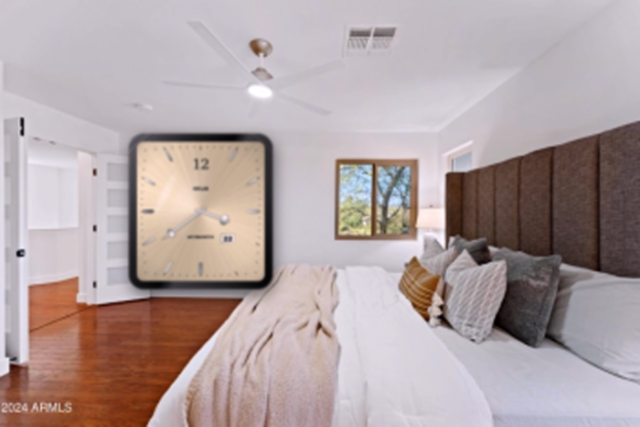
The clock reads 3.39
